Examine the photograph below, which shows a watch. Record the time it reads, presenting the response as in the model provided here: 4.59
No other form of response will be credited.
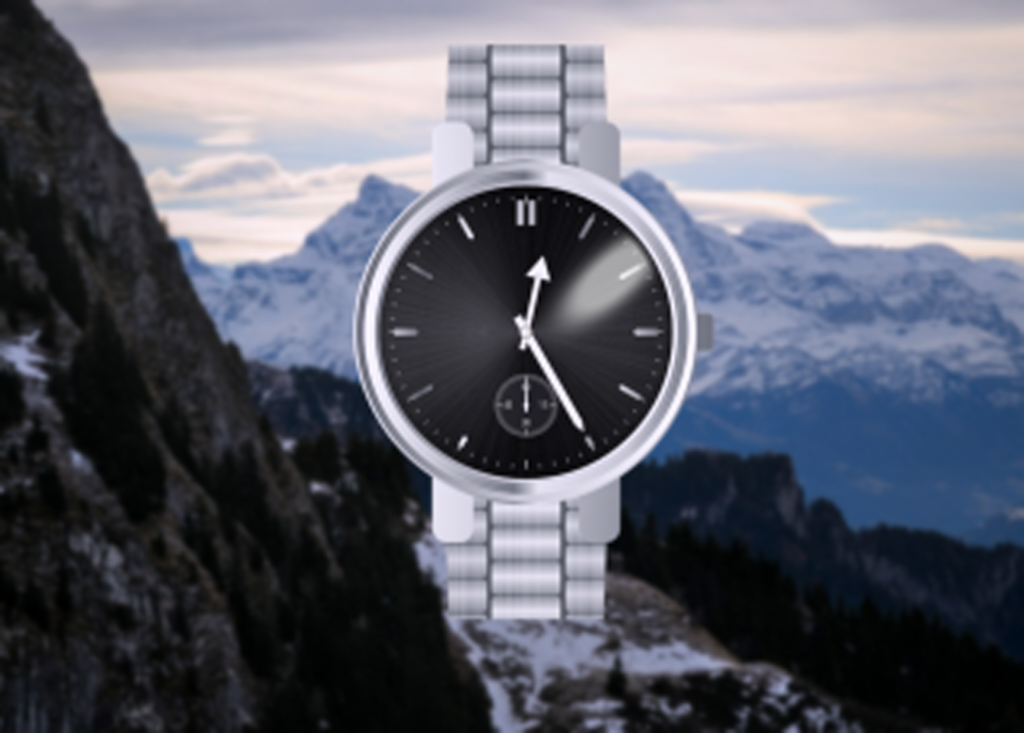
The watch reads 12.25
